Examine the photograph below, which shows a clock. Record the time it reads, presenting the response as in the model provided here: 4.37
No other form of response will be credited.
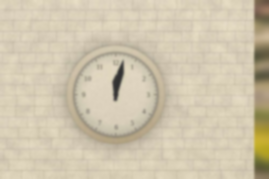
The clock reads 12.02
